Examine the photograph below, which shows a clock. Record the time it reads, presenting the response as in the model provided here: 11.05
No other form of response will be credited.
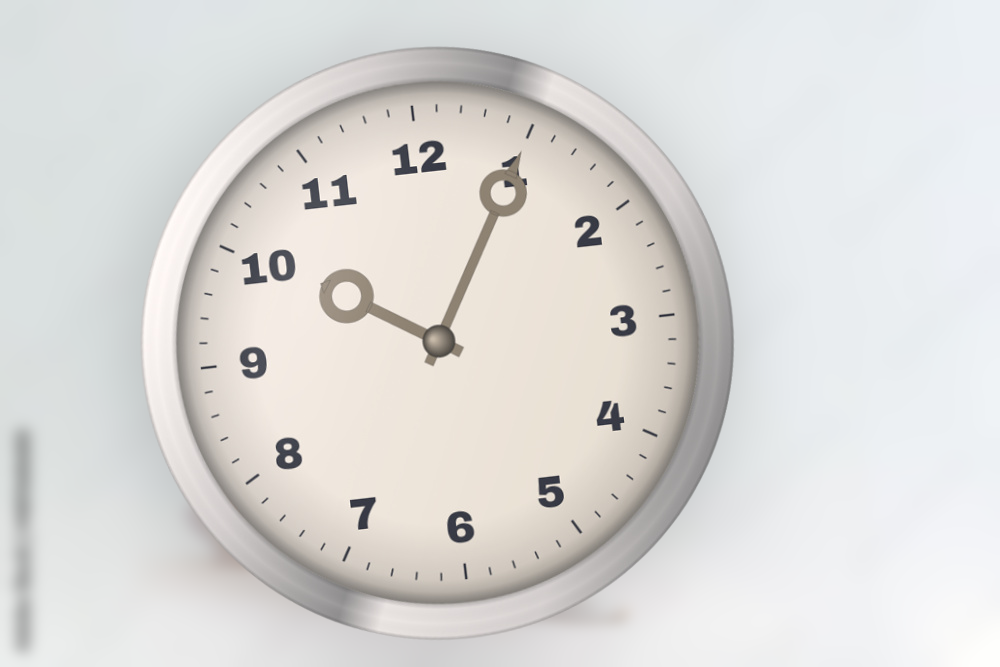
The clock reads 10.05
